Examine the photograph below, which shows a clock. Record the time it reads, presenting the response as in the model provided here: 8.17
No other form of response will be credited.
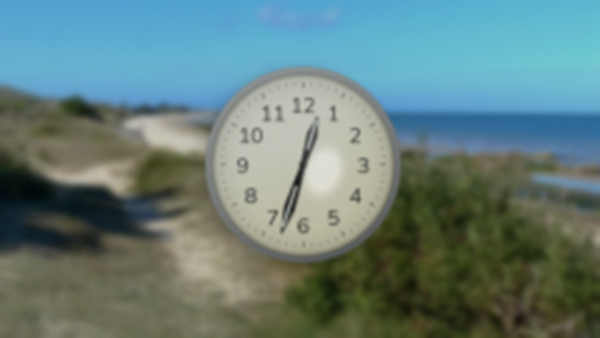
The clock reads 12.33
